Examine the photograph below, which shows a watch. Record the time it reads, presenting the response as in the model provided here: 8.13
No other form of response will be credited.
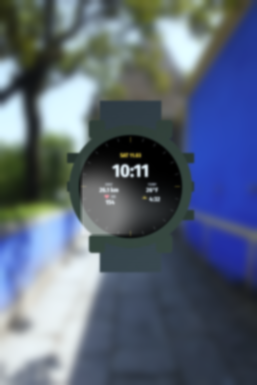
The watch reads 10.11
